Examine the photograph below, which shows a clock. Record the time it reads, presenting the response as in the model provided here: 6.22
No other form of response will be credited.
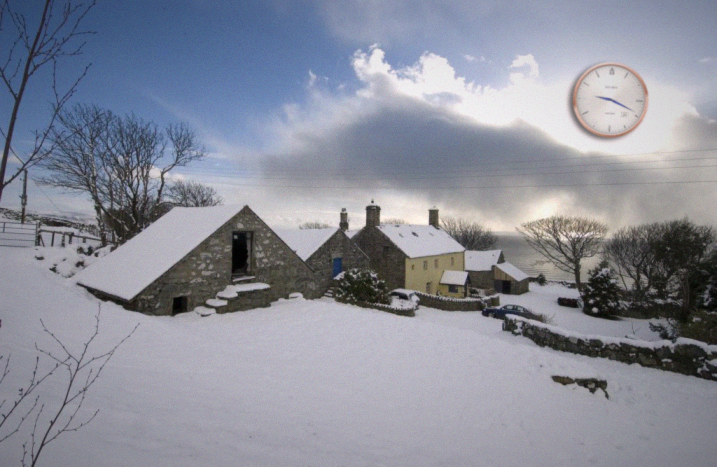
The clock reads 9.19
